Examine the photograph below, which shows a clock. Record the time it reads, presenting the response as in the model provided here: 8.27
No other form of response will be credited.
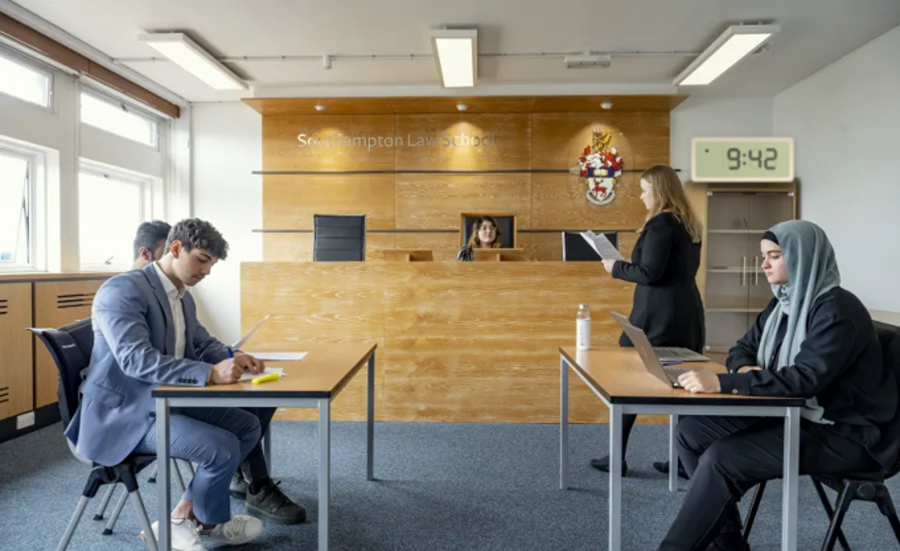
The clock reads 9.42
